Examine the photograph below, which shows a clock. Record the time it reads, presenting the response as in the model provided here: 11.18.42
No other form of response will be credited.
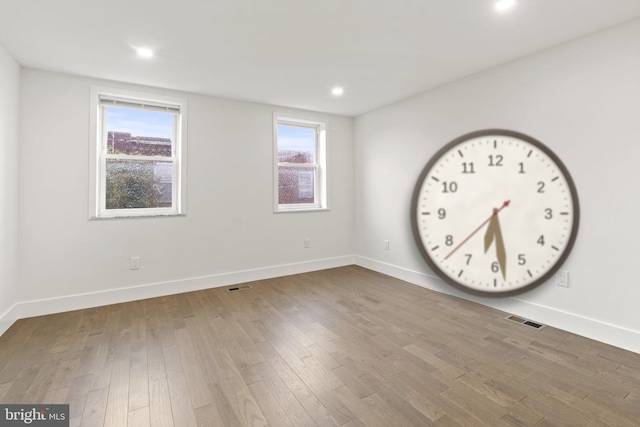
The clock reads 6.28.38
